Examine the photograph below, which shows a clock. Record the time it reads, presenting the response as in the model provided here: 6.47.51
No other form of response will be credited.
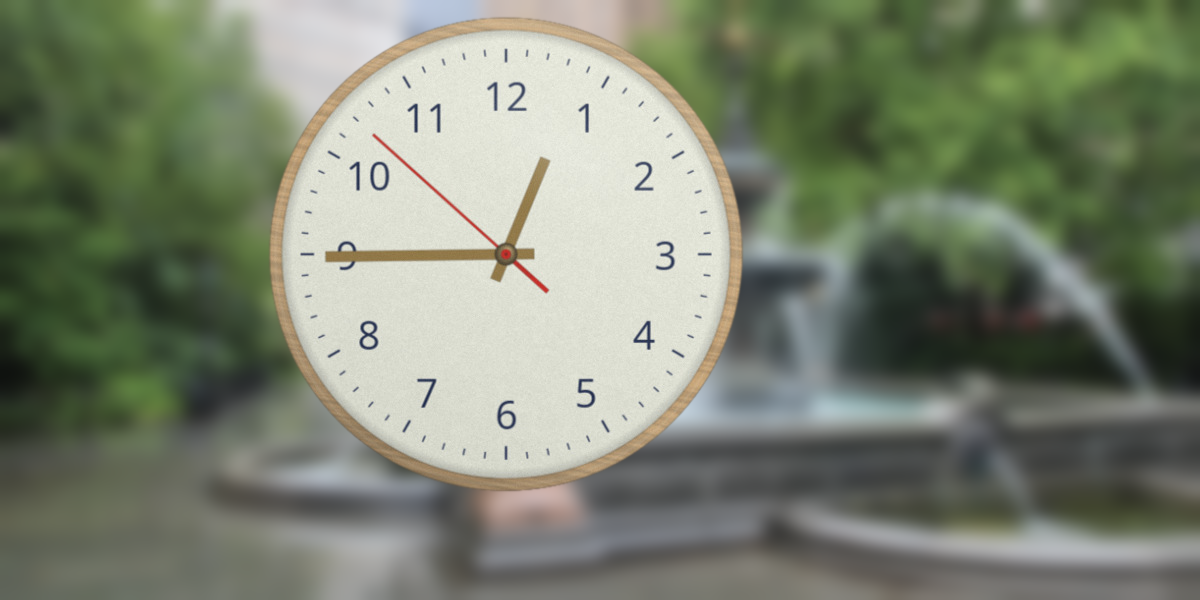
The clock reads 12.44.52
